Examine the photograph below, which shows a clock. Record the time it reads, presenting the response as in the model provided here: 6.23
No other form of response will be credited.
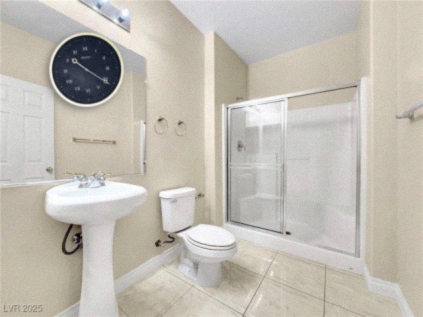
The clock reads 10.21
